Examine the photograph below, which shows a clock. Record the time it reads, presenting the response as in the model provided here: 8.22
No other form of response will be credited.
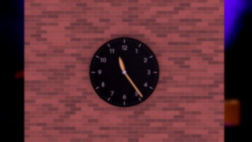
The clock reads 11.24
